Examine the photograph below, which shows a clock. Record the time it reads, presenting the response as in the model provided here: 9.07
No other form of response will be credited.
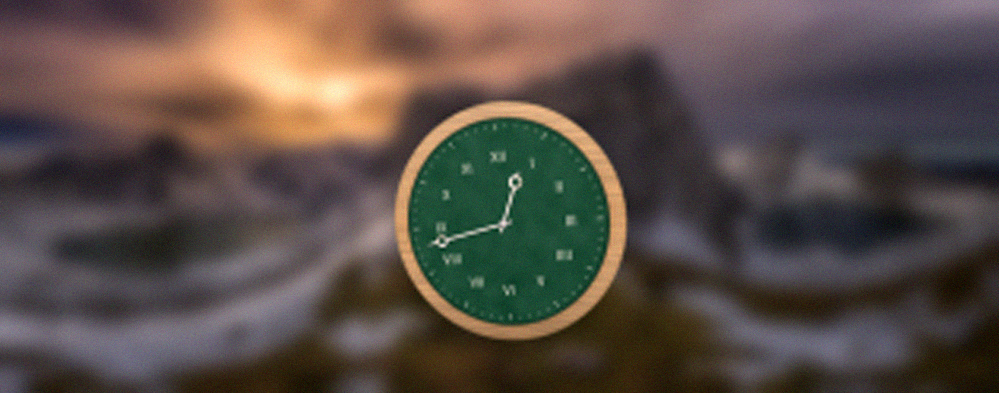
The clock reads 12.43
